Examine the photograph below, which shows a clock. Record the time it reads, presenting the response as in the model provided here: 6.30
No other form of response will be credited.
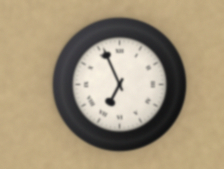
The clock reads 6.56
